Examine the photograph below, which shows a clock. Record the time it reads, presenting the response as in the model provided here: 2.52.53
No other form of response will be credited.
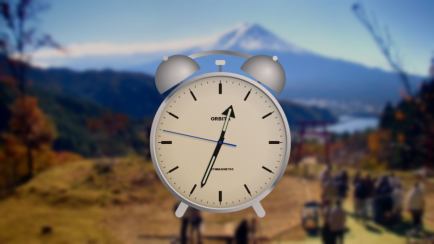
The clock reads 12.33.47
